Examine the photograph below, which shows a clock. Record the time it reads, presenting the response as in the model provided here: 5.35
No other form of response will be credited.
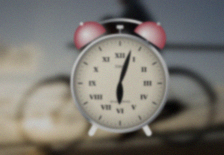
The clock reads 6.03
